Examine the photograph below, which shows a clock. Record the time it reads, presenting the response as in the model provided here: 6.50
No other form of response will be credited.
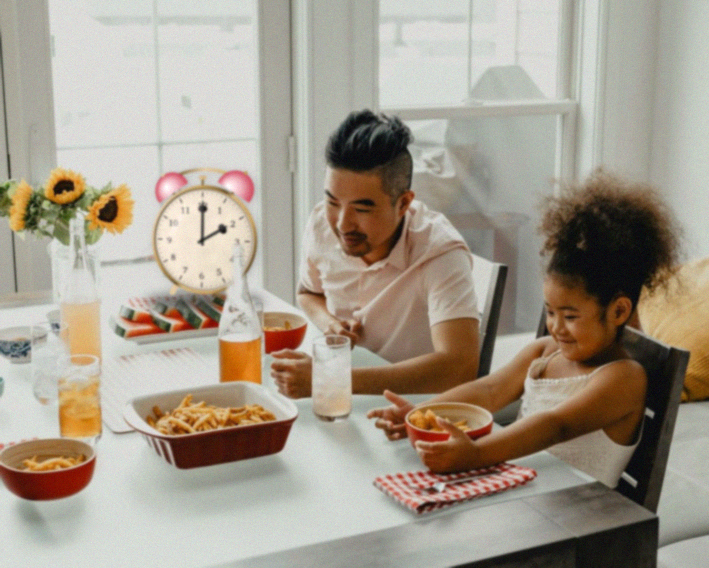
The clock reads 2.00
